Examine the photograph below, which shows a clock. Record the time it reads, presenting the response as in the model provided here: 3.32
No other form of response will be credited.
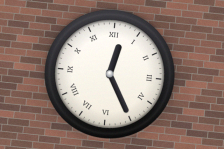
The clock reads 12.25
